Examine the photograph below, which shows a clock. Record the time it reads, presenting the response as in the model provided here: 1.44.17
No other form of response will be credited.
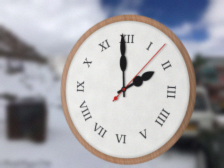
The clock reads 1.59.07
